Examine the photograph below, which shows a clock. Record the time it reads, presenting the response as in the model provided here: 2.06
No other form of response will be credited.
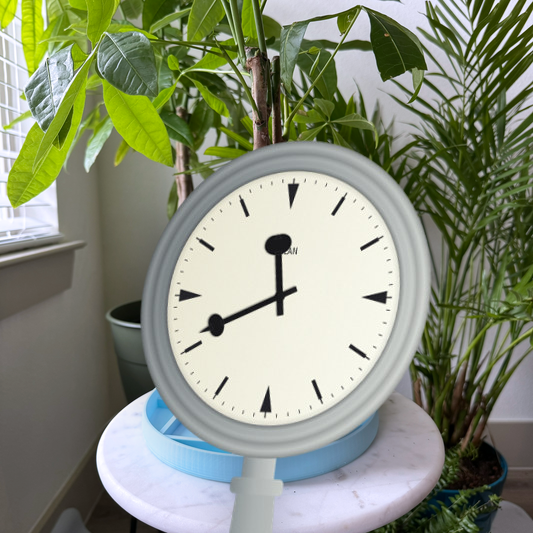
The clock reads 11.41
